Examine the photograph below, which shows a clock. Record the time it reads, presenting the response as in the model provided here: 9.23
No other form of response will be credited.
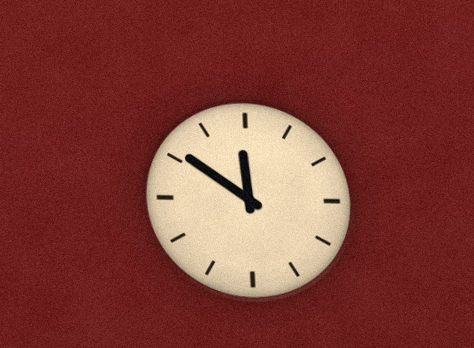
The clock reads 11.51
